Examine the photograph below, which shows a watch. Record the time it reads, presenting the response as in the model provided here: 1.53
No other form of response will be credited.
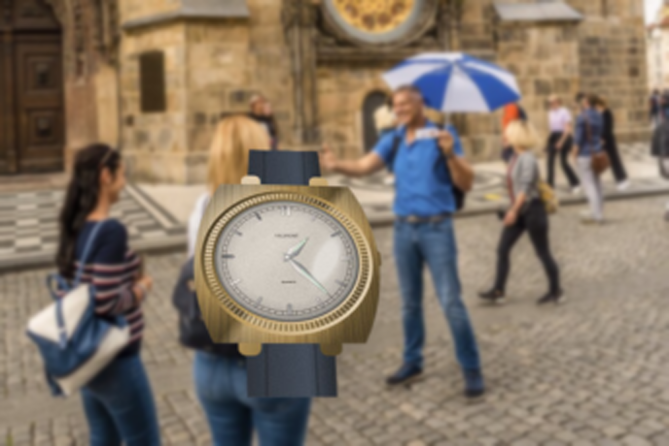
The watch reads 1.23
